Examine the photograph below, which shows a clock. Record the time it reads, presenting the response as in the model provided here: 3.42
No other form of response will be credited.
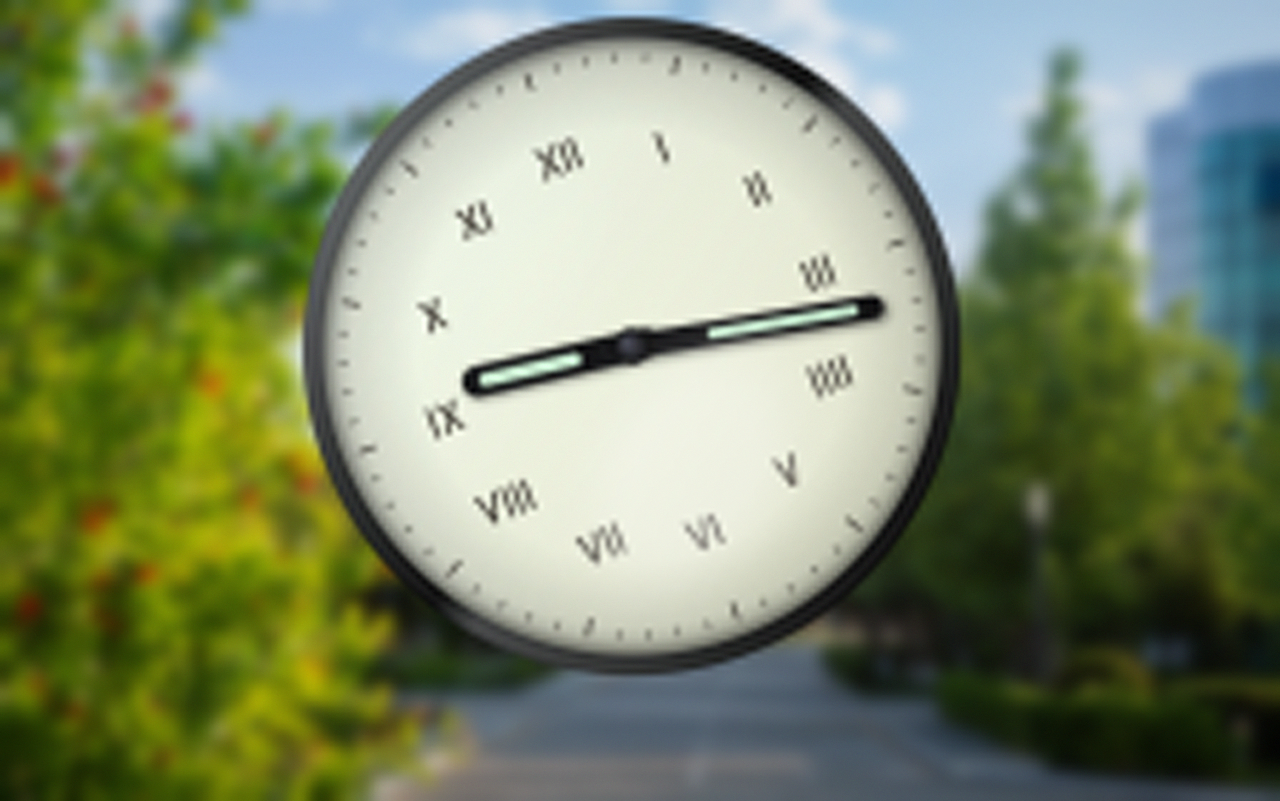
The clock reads 9.17
